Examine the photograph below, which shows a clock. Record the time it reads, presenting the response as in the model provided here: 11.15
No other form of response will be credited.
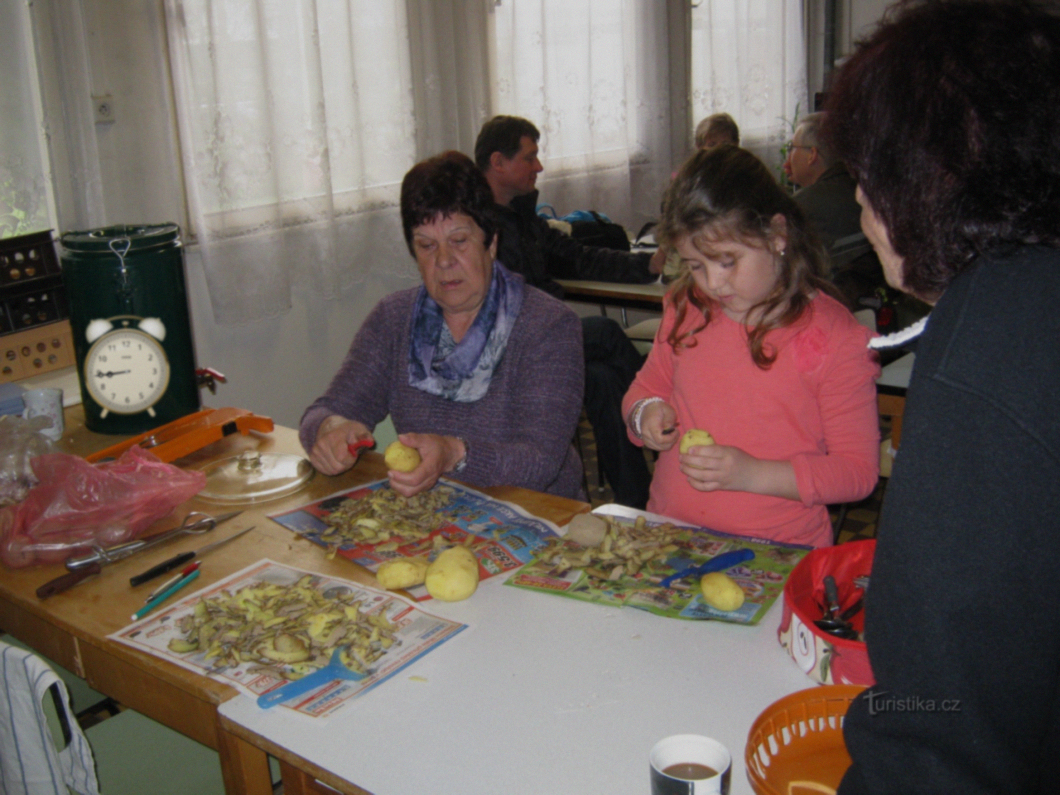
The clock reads 8.44
